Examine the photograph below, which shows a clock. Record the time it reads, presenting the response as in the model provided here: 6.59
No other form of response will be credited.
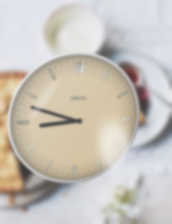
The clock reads 8.48
